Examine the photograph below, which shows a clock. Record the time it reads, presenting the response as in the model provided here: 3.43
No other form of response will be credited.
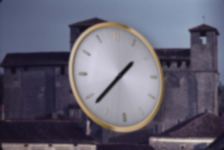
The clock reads 1.38
